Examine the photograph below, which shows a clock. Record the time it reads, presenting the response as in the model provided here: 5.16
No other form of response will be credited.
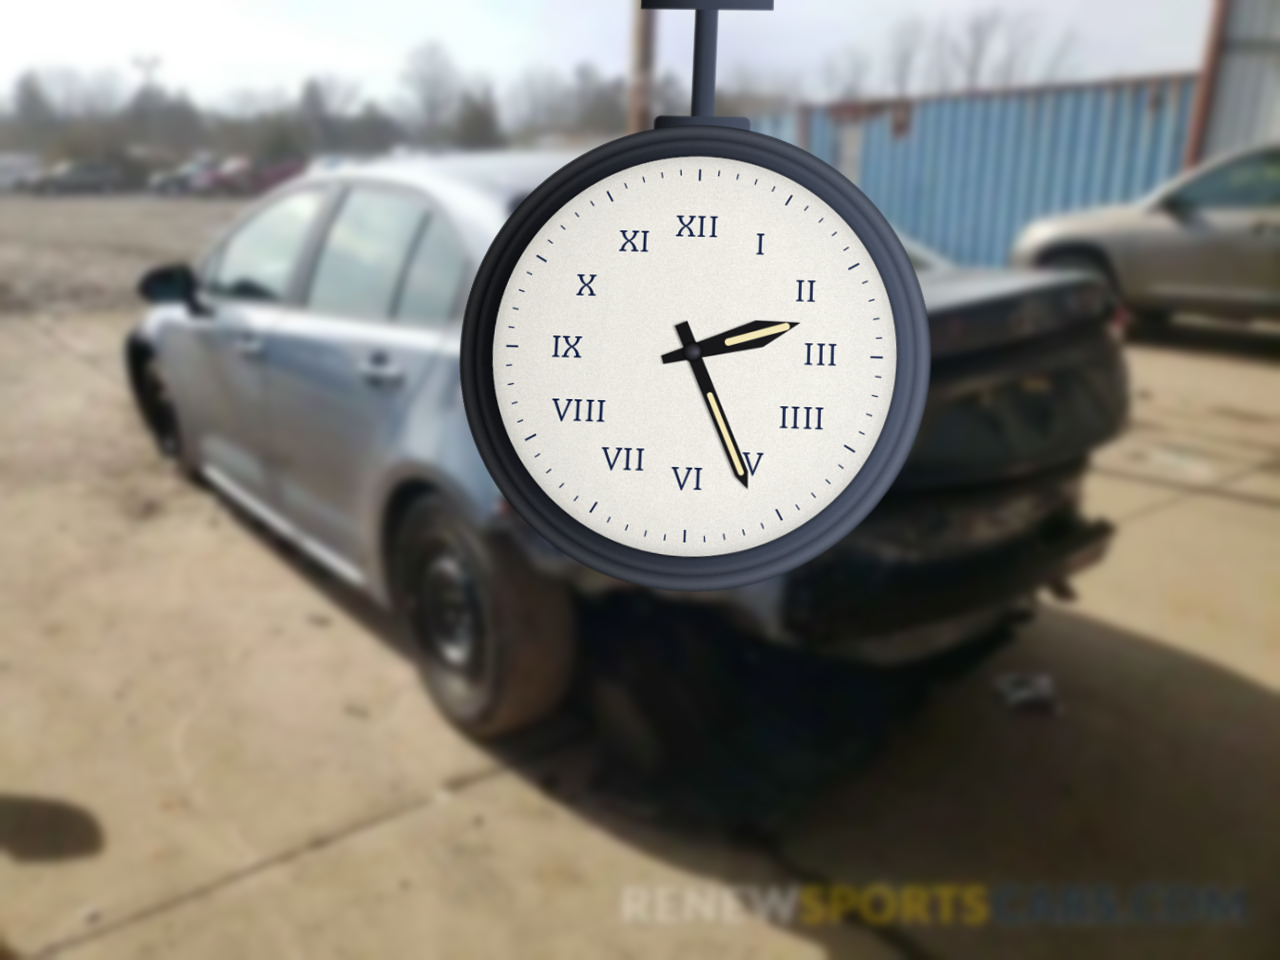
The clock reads 2.26
